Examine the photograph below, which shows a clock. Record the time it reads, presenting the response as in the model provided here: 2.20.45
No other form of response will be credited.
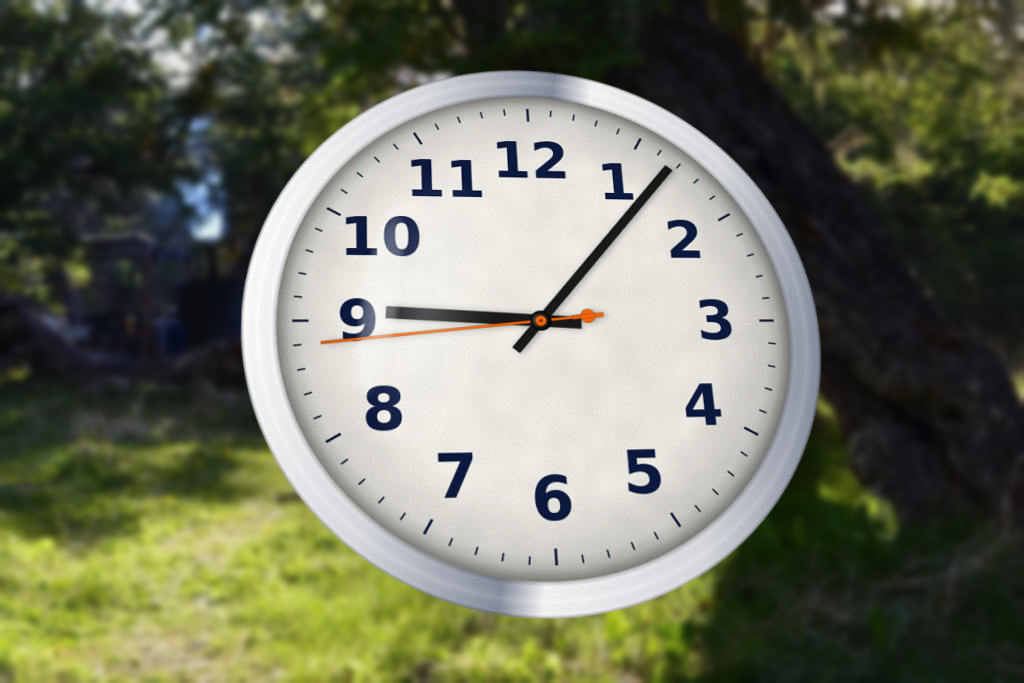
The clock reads 9.06.44
